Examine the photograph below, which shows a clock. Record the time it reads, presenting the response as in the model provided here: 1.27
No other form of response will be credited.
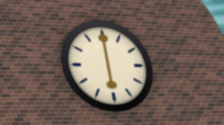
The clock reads 6.00
